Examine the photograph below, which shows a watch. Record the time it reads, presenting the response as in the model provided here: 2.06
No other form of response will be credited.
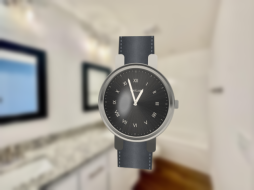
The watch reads 12.57
